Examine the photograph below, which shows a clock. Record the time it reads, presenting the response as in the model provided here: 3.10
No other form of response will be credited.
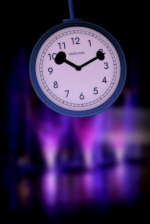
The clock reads 10.11
